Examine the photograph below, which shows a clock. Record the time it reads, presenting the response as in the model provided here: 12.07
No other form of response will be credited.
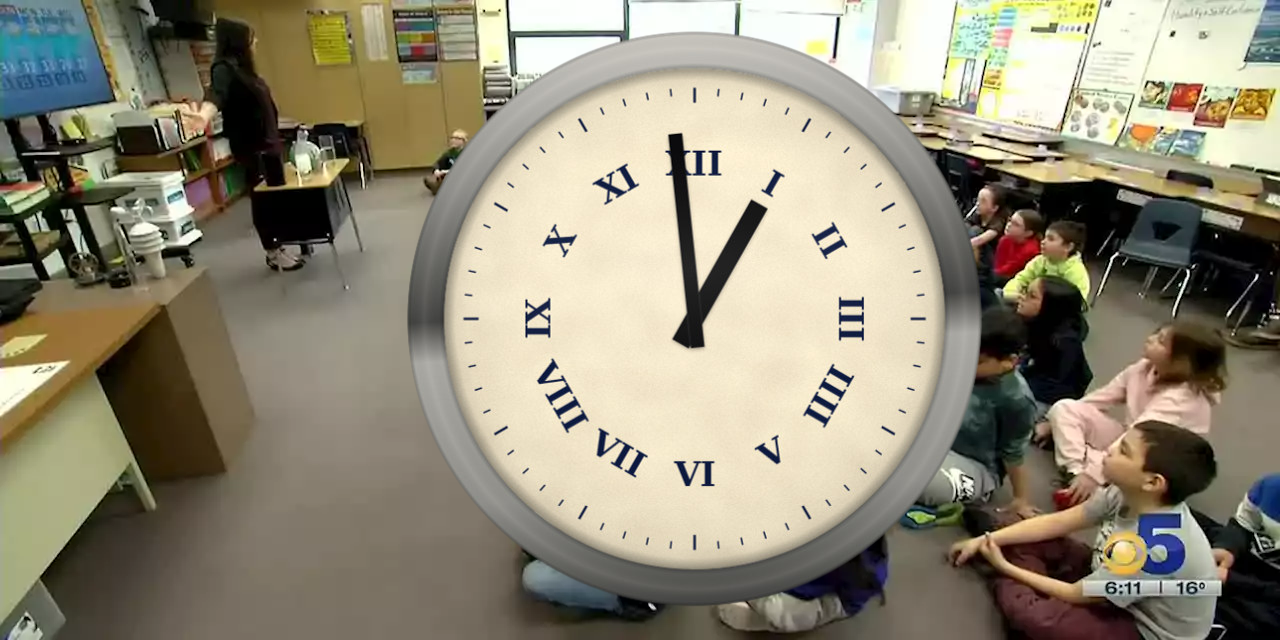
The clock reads 12.59
